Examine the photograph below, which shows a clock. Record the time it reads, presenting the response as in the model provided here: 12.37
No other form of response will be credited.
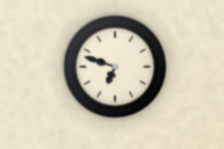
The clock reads 6.48
